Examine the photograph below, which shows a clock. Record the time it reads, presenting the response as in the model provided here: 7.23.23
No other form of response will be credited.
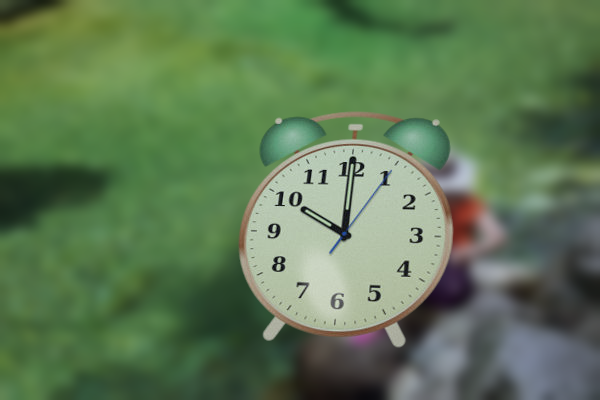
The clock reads 10.00.05
